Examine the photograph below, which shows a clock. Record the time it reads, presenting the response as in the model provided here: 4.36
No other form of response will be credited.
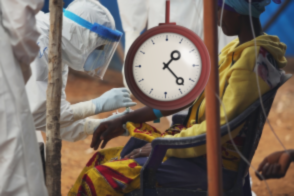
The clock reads 1.23
